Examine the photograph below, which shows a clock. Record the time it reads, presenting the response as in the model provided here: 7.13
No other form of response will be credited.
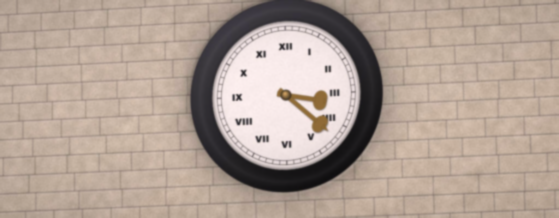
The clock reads 3.22
